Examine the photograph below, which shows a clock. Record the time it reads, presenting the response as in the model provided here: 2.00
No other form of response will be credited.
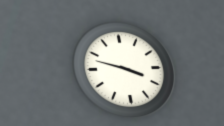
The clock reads 3.48
